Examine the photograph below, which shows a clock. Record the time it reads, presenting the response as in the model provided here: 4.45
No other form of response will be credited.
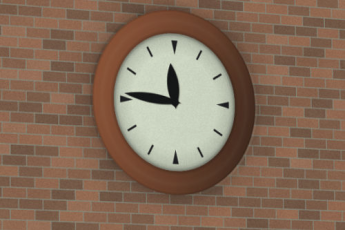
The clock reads 11.46
